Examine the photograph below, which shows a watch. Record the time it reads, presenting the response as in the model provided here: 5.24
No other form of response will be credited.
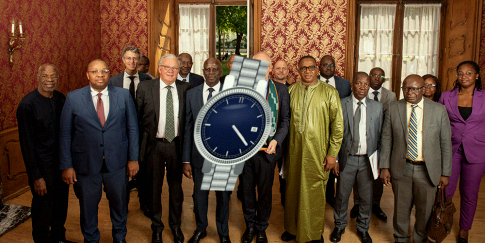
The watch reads 4.22
